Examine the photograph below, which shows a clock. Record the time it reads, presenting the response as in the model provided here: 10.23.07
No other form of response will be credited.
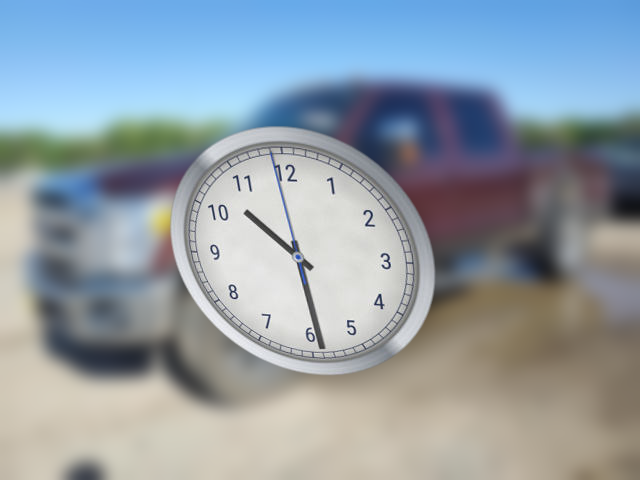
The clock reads 10.28.59
